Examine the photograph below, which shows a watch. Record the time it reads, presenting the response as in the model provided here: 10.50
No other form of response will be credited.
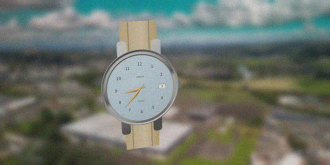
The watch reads 8.37
